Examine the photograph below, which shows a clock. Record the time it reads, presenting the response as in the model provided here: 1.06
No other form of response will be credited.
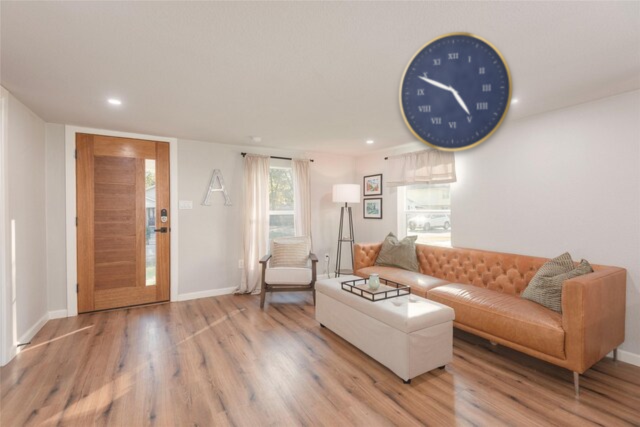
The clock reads 4.49
